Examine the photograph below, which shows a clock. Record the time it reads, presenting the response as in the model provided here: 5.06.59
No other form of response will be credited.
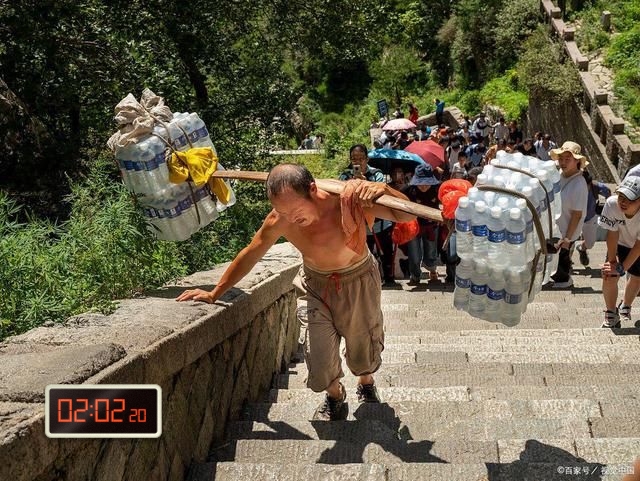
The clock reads 2.02.20
